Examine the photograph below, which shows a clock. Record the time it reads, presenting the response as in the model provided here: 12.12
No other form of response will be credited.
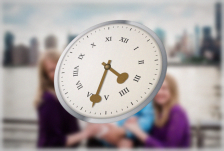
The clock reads 3.28
